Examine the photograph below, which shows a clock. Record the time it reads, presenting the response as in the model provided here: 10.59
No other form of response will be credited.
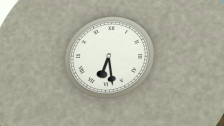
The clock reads 6.28
